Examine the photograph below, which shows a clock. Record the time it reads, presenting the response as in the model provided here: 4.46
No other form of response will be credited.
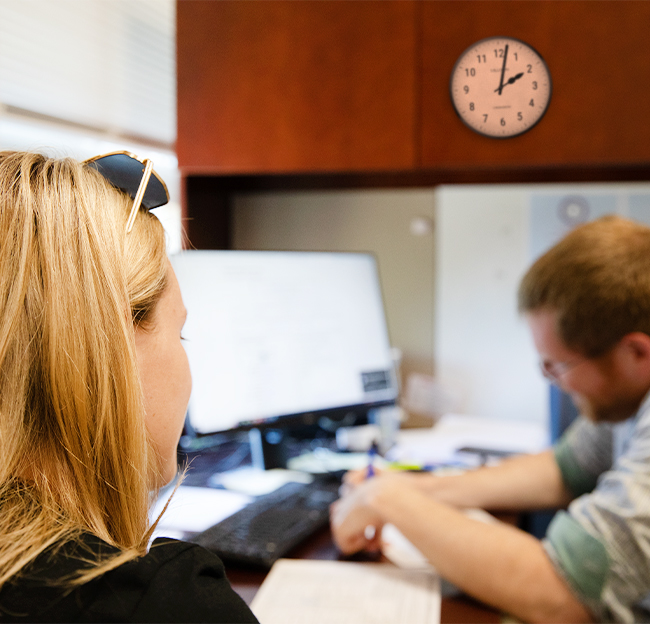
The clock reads 2.02
